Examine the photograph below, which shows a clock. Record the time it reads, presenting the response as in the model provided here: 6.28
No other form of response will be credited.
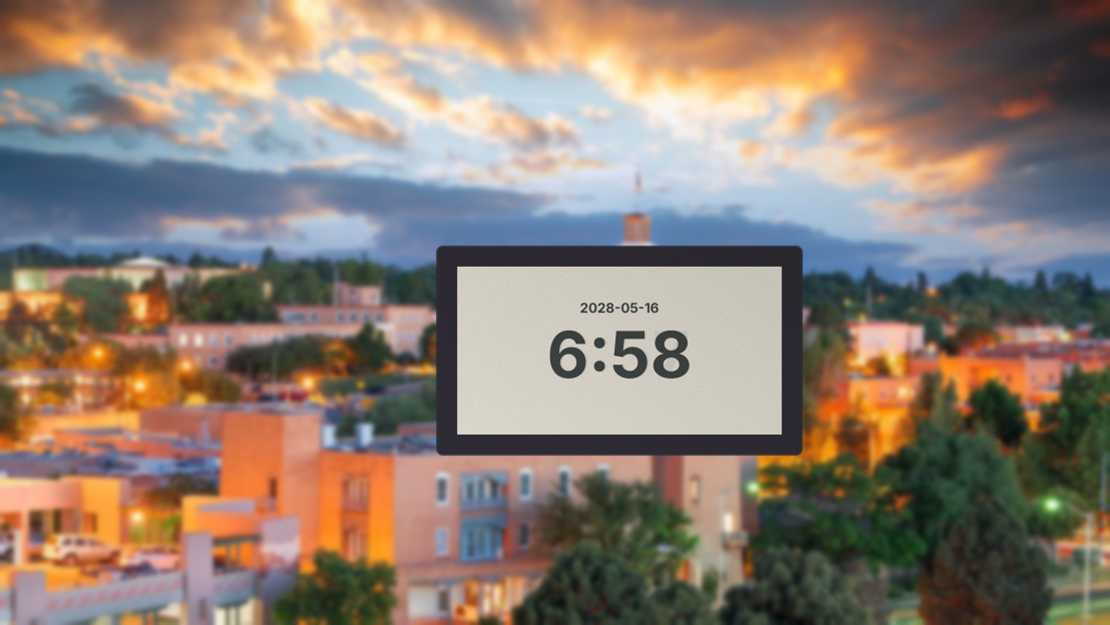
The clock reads 6.58
